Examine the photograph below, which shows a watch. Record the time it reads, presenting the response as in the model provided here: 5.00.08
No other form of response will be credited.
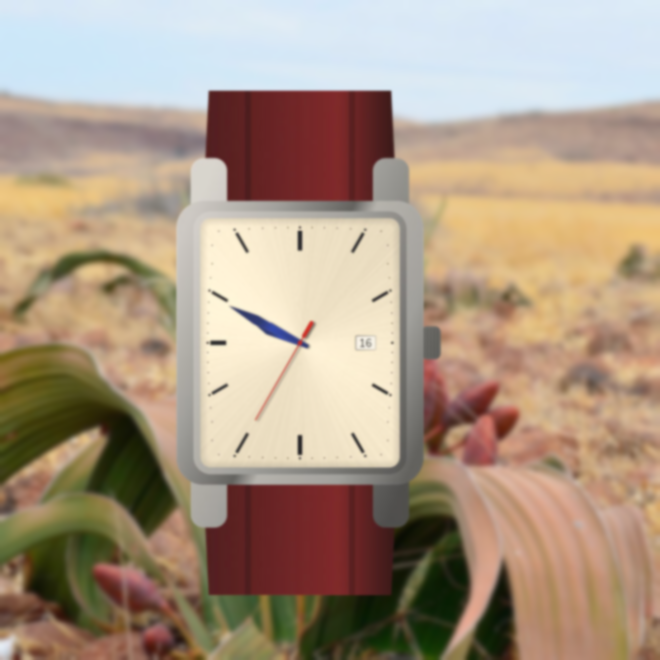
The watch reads 9.49.35
